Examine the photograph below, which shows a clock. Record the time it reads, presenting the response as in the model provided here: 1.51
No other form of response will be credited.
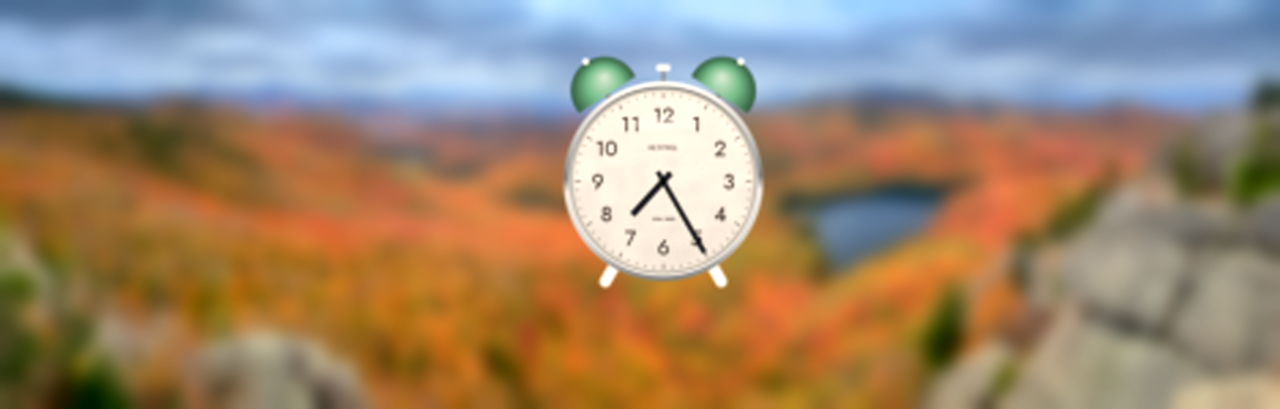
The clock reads 7.25
